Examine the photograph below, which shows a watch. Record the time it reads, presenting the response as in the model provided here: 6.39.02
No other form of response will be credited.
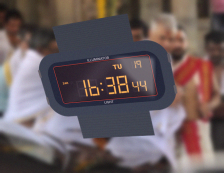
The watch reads 16.38.44
